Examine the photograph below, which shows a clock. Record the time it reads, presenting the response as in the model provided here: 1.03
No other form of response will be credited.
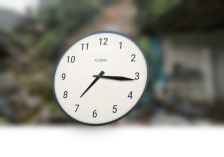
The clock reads 7.16
